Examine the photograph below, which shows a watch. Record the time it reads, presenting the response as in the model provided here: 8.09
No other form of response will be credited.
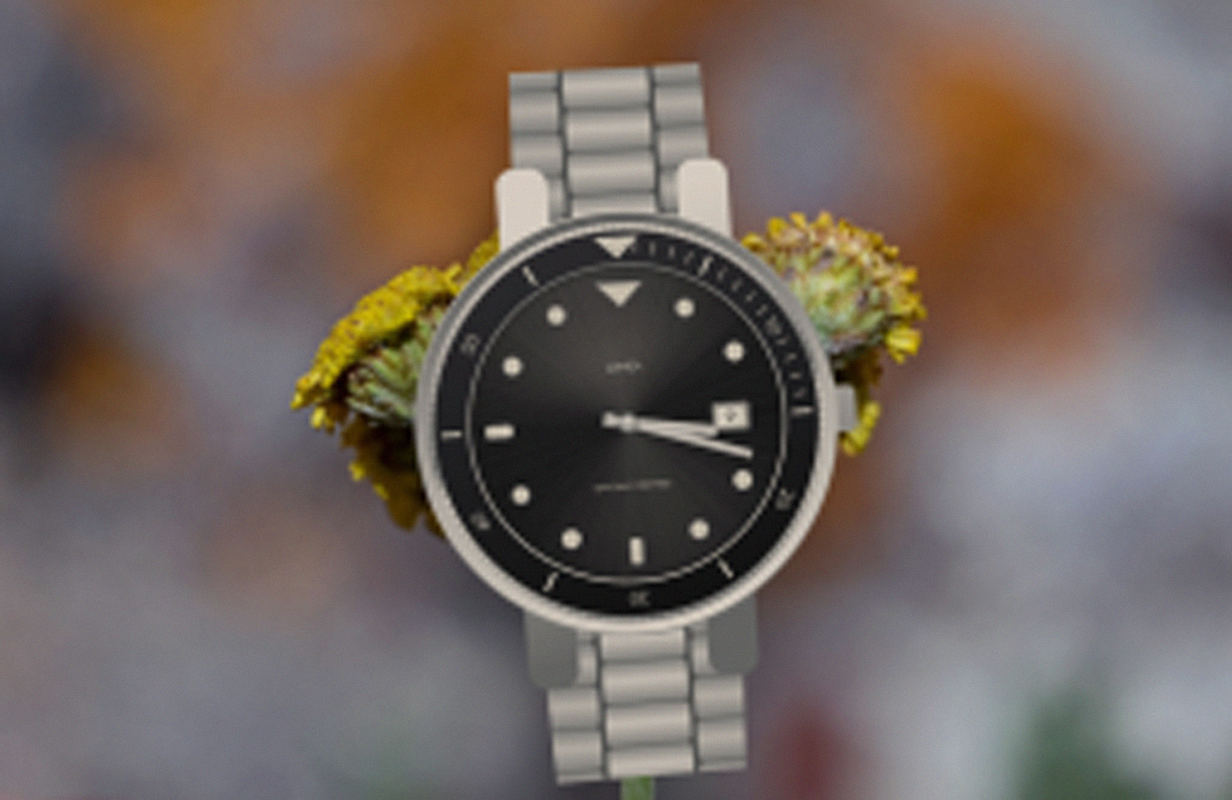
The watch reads 3.18
